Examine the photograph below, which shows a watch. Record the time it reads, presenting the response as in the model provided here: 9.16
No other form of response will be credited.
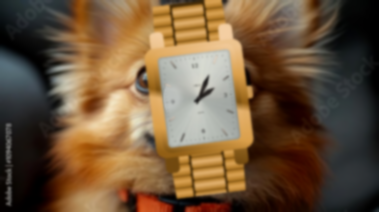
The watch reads 2.05
